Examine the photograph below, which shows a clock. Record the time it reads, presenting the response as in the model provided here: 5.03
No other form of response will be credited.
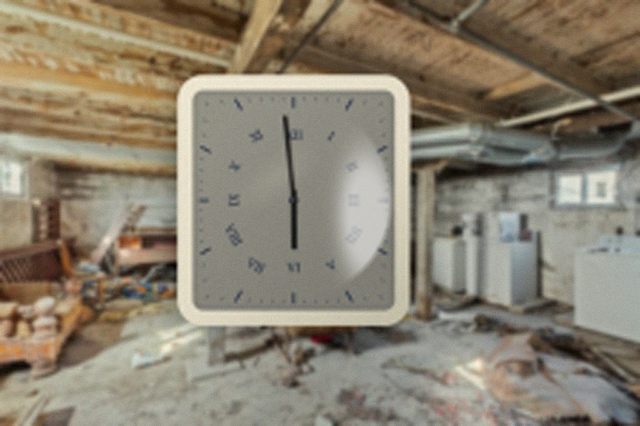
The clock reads 5.59
